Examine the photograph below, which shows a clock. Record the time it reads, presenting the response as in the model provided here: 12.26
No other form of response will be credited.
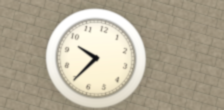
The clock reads 9.35
